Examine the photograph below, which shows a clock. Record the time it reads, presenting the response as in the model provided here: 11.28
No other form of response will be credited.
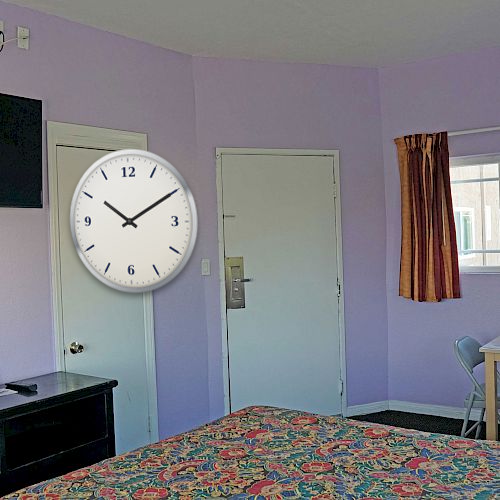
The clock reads 10.10
